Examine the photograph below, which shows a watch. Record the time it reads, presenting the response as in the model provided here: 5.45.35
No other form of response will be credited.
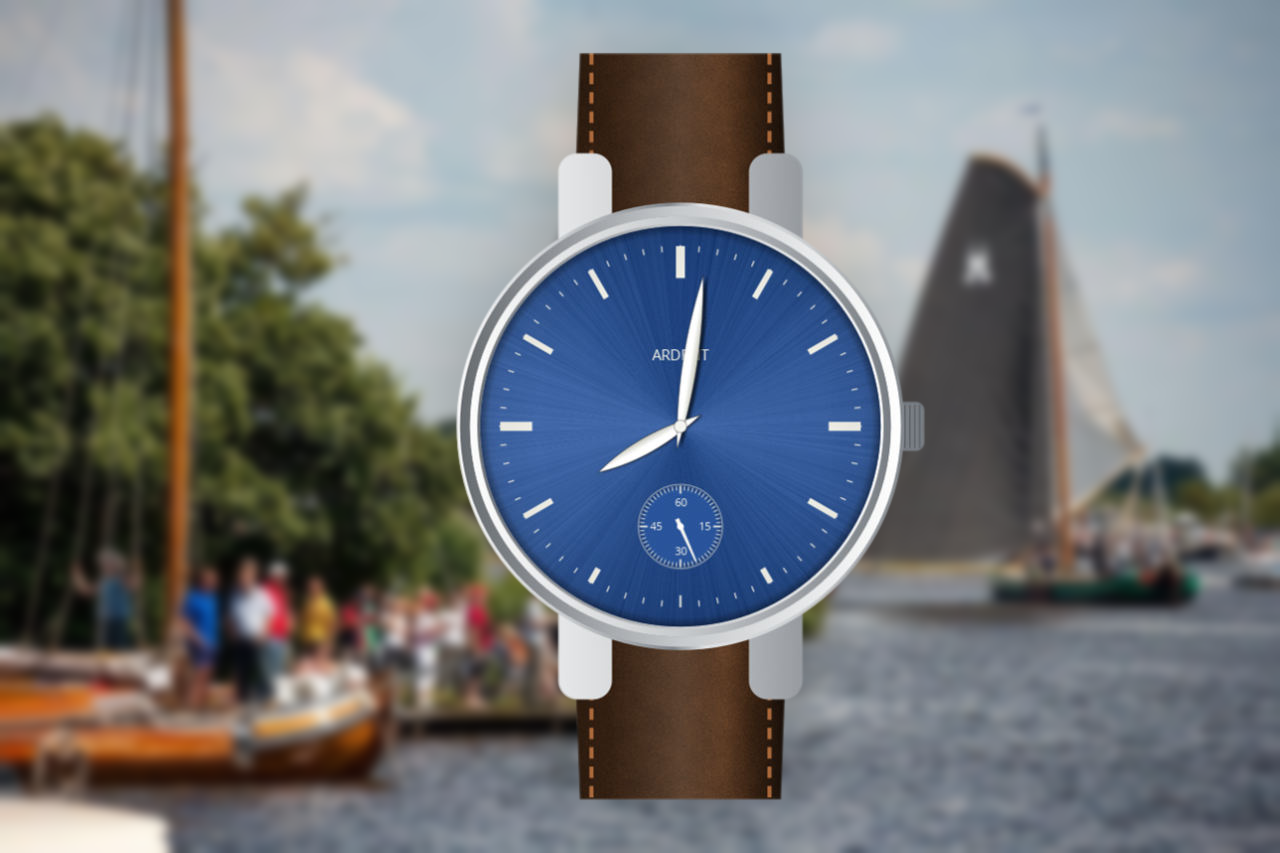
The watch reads 8.01.26
